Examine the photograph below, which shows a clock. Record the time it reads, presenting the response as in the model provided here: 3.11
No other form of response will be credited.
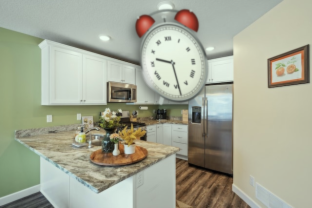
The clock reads 9.29
